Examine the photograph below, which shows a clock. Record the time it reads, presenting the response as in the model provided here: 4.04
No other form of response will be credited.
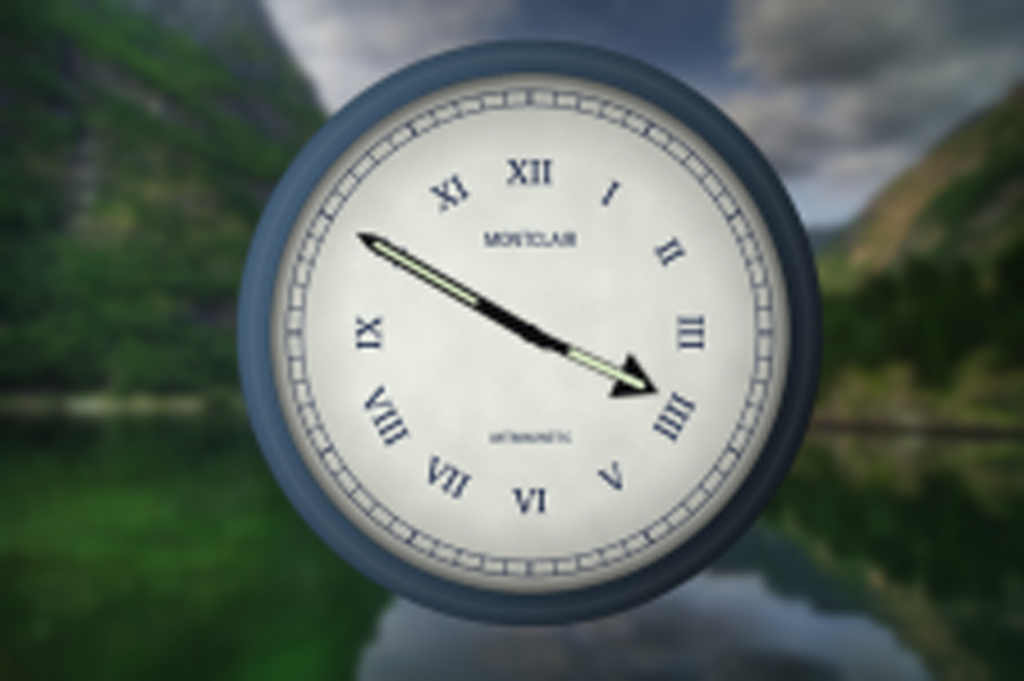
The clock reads 3.50
